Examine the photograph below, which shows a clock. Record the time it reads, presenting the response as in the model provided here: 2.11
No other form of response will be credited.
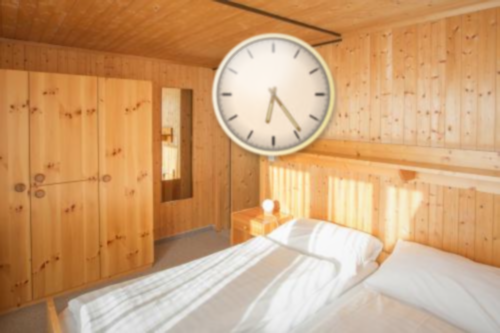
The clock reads 6.24
